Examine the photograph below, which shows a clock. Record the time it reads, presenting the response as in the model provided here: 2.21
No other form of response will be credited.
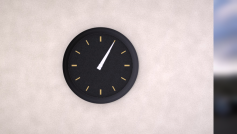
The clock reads 1.05
